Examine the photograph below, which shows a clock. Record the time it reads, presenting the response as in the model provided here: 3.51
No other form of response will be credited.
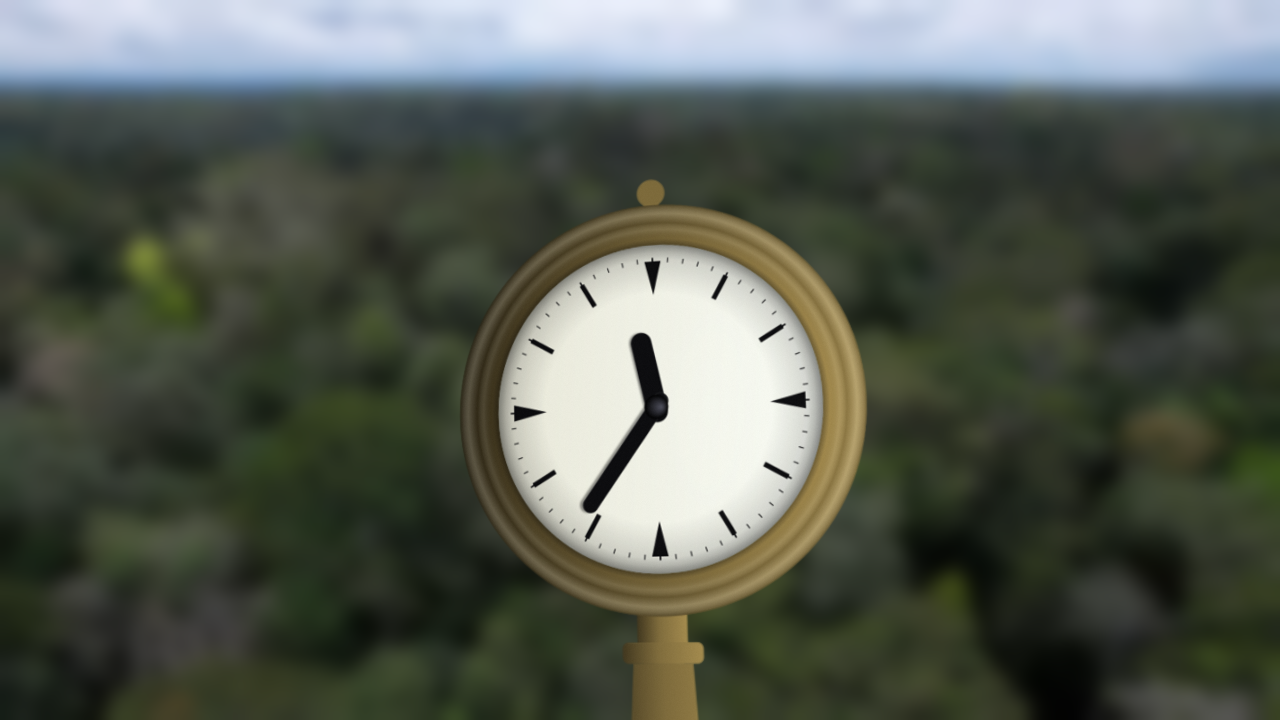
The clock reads 11.36
